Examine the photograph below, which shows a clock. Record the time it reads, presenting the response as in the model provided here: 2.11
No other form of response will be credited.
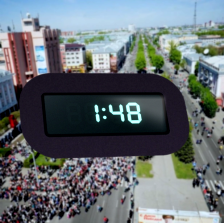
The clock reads 1.48
